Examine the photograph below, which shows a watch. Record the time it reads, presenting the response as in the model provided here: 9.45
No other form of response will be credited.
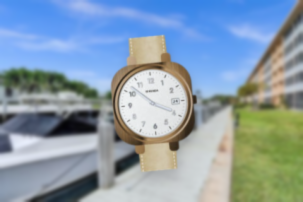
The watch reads 3.52
